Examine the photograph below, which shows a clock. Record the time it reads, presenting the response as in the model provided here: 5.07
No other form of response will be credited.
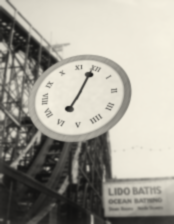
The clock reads 5.59
